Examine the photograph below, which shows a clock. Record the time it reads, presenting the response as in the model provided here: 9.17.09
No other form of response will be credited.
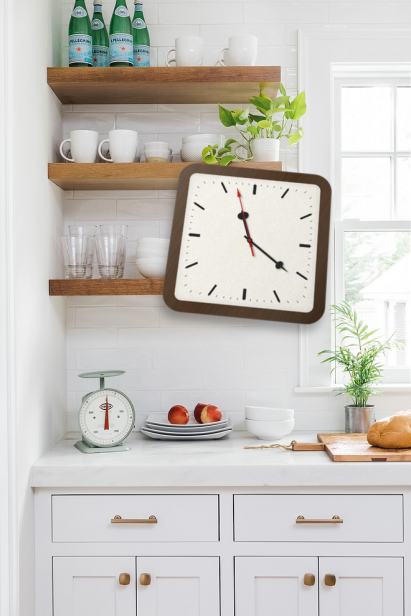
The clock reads 11.20.57
